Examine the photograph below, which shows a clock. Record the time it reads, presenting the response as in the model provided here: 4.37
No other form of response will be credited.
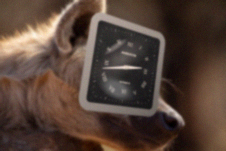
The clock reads 2.43
